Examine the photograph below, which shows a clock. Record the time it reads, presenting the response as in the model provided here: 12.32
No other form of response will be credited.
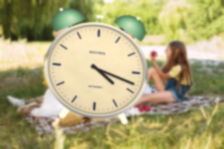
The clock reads 4.18
